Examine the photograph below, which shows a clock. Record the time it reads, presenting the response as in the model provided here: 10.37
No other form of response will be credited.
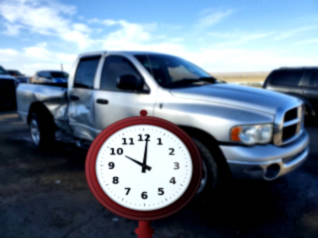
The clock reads 10.01
